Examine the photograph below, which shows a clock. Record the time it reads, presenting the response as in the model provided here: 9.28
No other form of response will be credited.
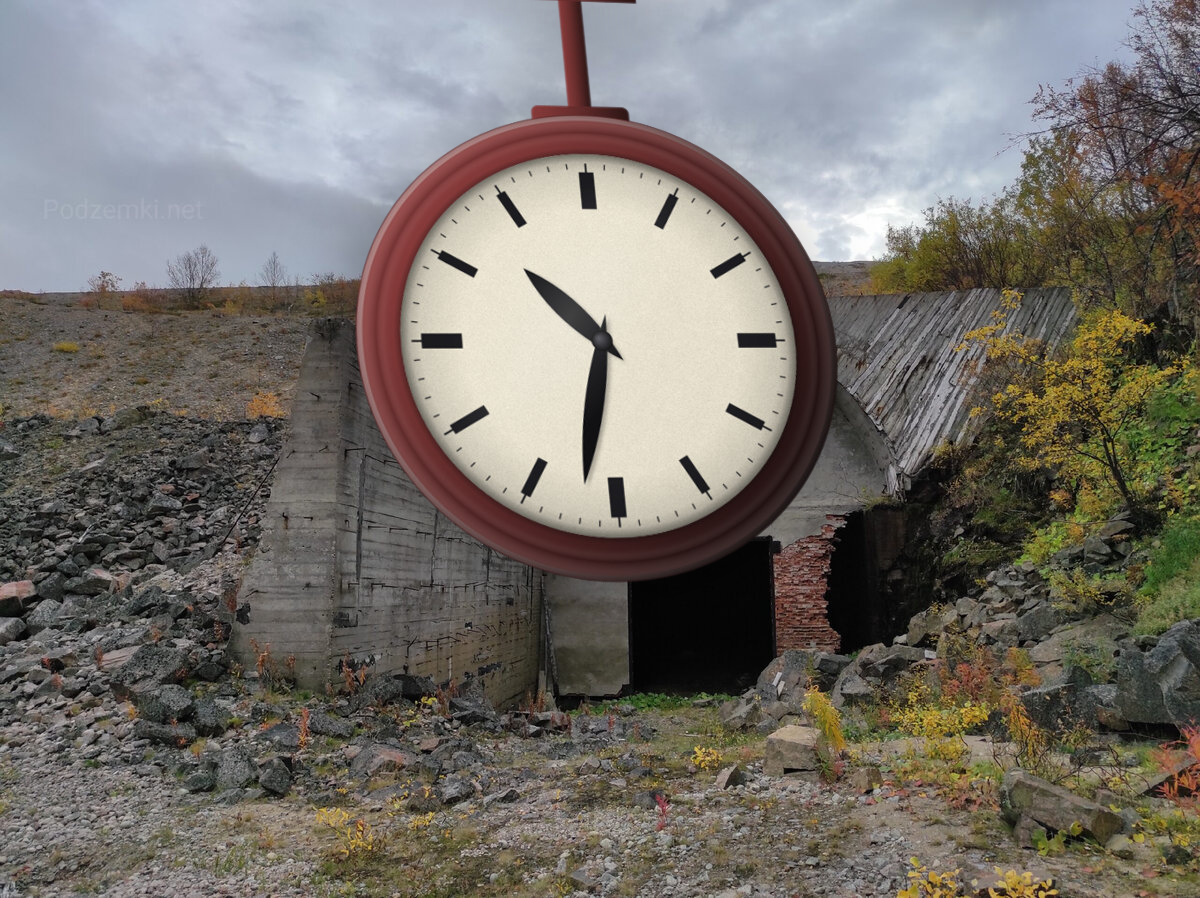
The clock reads 10.32
